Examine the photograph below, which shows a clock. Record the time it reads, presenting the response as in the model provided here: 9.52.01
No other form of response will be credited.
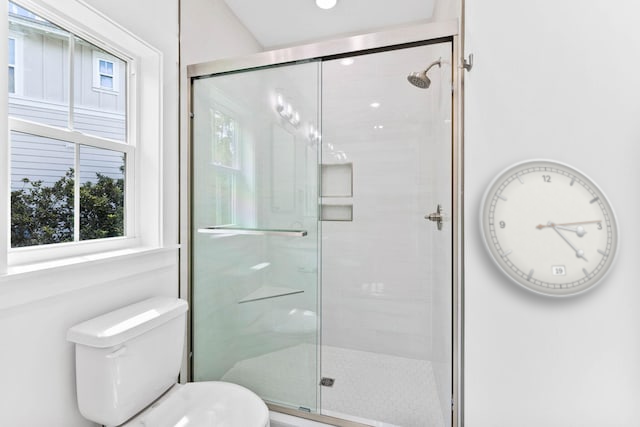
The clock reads 3.23.14
